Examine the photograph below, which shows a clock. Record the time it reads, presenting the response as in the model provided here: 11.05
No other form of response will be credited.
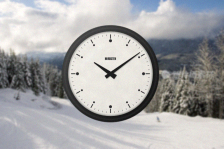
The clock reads 10.09
